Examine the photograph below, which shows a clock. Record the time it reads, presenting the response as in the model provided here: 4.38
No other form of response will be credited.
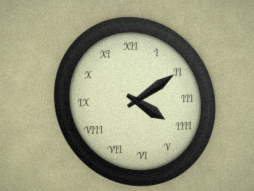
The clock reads 4.10
